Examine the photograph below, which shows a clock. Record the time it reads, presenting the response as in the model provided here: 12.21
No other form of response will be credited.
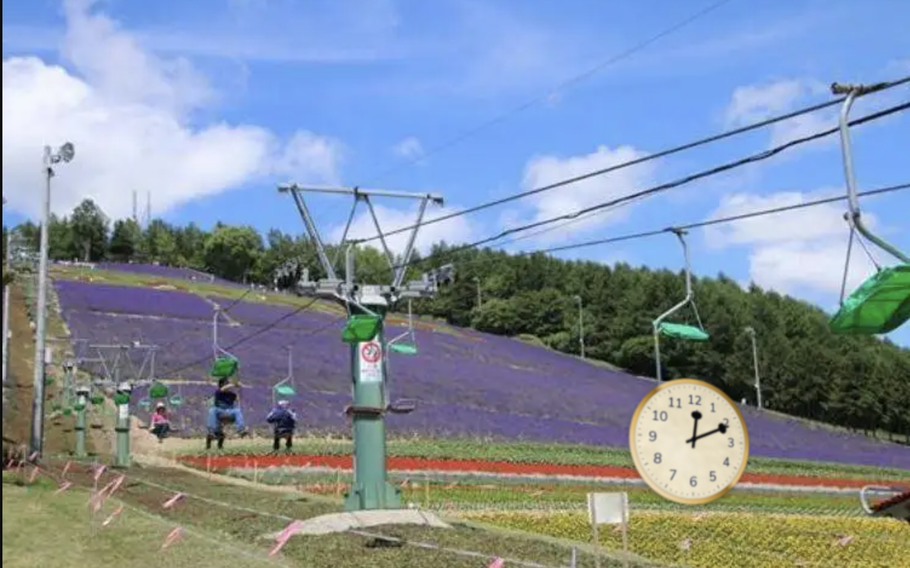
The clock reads 12.11
